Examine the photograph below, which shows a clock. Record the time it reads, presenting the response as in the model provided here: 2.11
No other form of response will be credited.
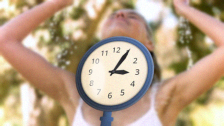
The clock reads 3.05
